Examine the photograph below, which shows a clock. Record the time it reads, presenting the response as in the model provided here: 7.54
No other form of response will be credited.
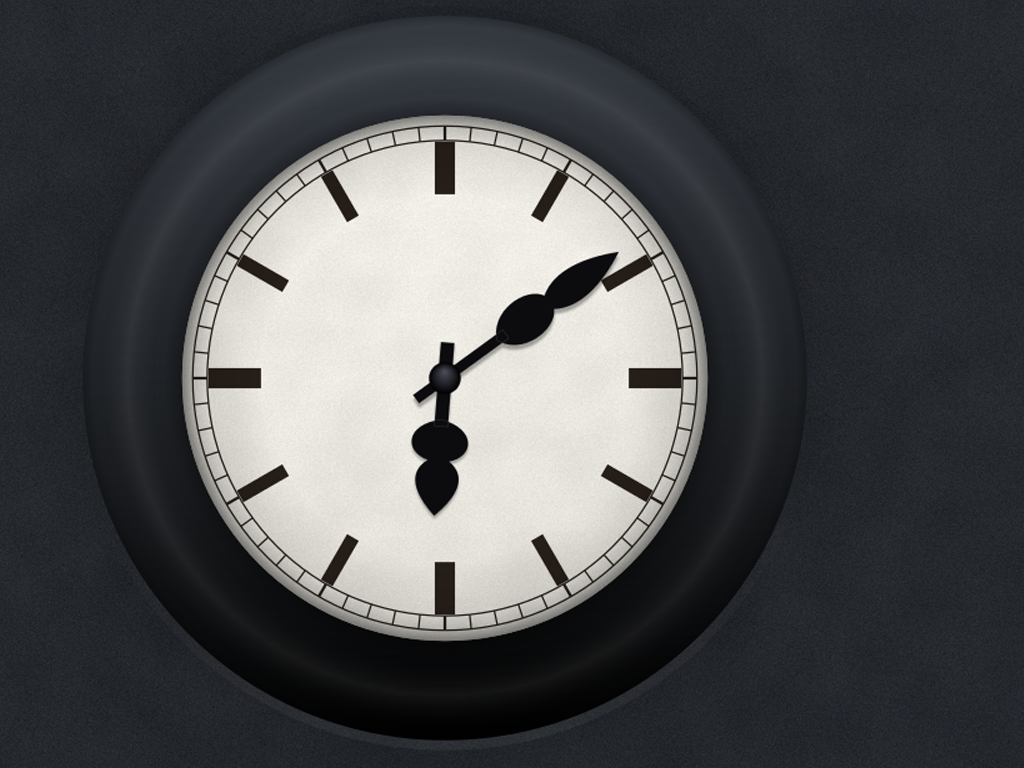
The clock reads 6.09
